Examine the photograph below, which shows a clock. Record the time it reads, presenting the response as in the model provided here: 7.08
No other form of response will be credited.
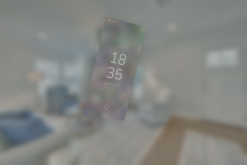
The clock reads 18.35
